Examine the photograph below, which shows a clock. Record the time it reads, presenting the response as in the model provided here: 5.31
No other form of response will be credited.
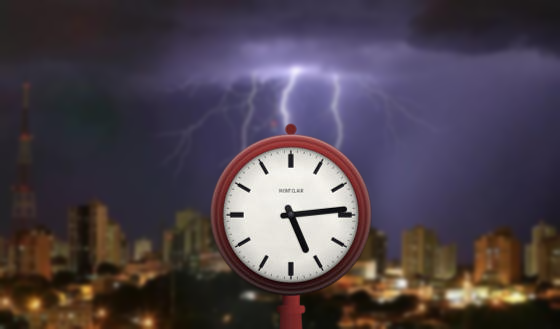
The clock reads 5.14
